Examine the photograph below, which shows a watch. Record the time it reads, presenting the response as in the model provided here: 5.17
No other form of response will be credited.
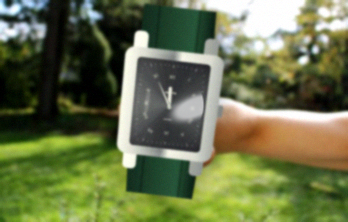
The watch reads 11.55
